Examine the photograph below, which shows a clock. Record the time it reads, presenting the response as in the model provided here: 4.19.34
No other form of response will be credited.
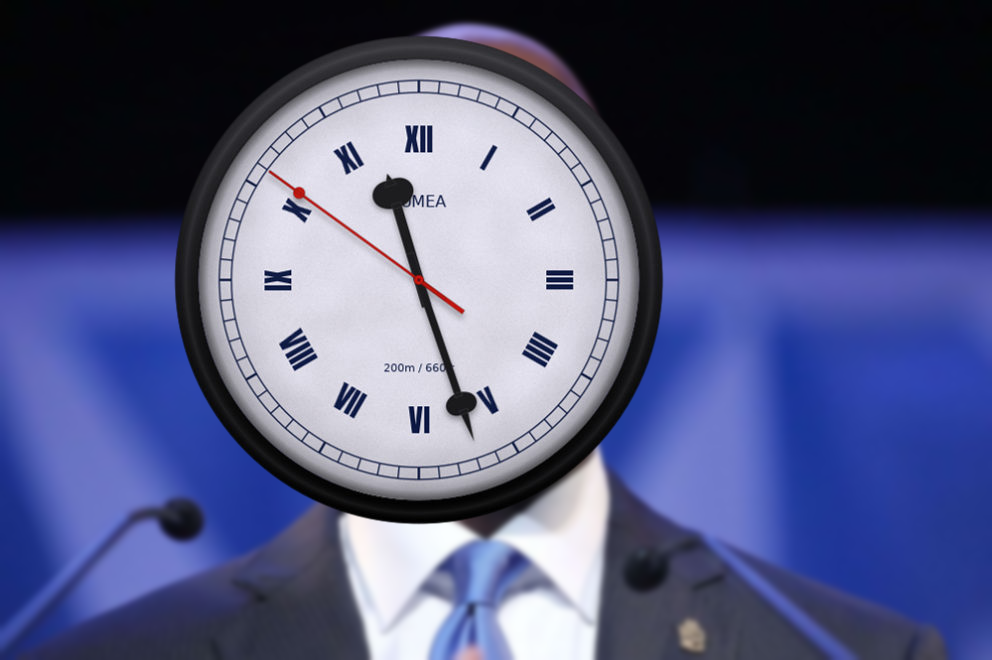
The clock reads 11.26.51
